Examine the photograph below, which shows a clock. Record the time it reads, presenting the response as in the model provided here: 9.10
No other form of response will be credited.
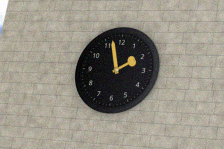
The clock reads 1.57
